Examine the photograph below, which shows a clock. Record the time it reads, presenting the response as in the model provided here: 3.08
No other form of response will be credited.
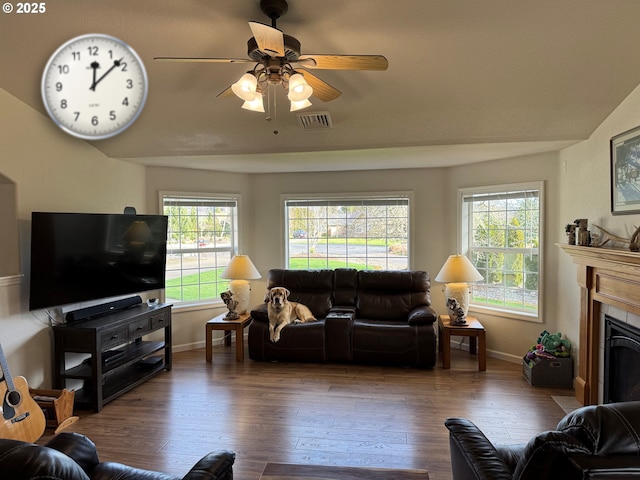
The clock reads 12.08
